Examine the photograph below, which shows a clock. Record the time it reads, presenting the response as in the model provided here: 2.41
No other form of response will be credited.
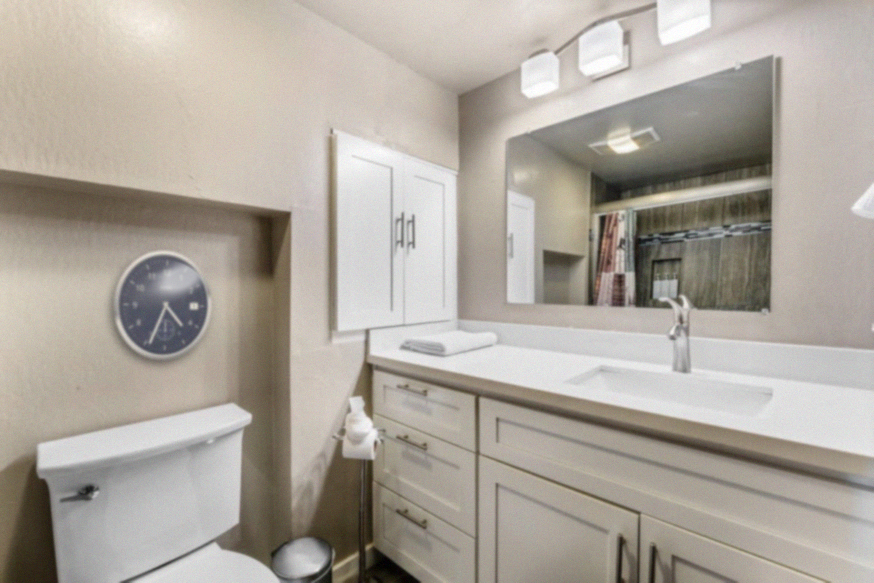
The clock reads 4.34
